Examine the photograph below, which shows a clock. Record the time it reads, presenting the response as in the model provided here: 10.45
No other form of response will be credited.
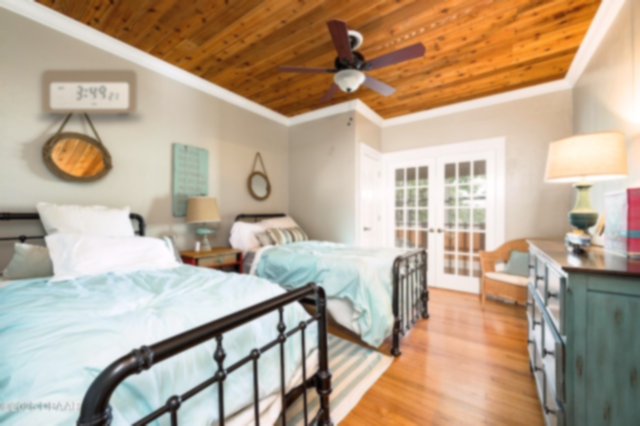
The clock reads 3.49
